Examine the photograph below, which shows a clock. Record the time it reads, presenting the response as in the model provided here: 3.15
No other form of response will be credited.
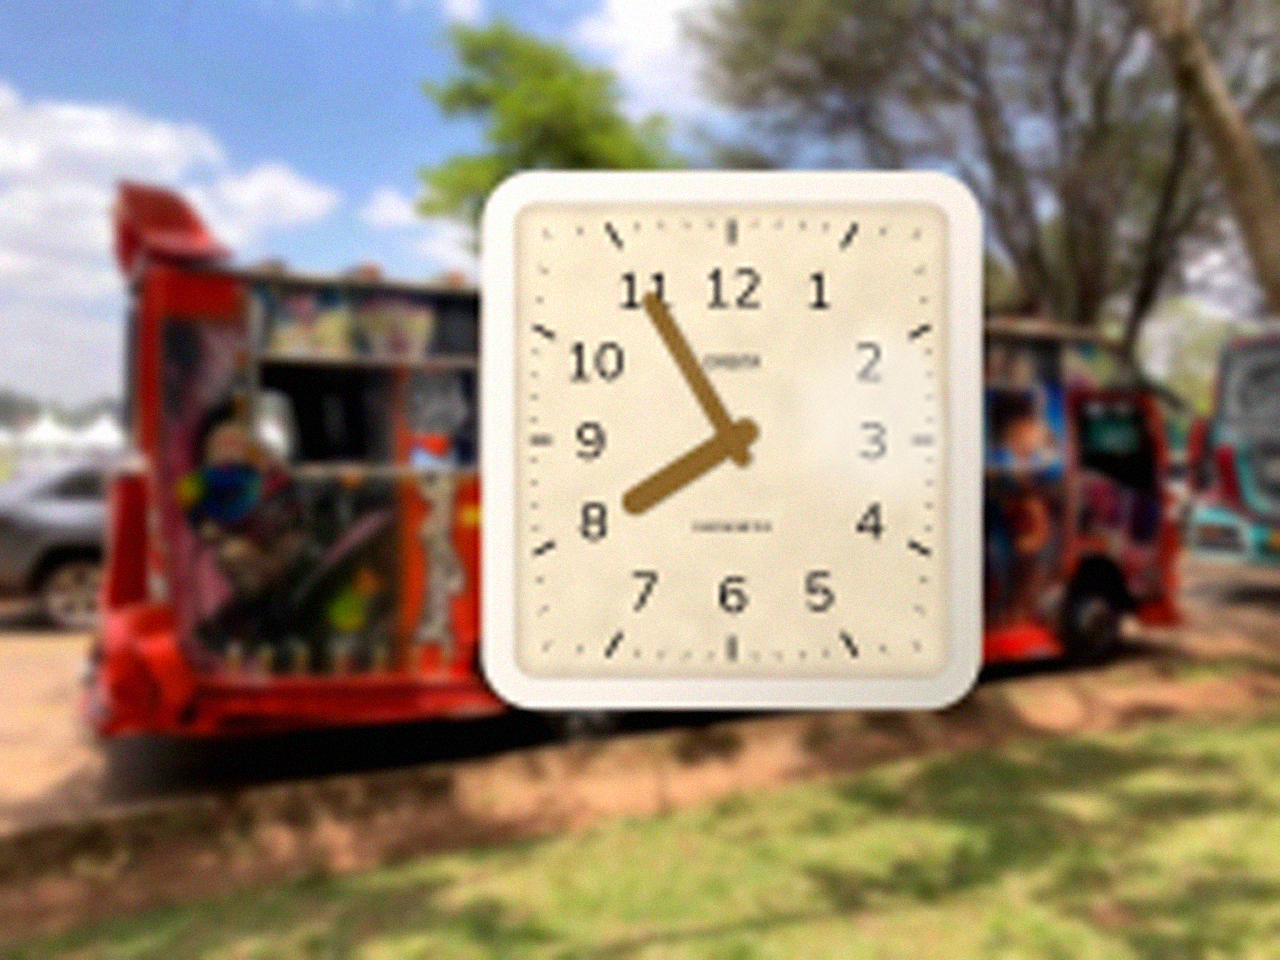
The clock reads 7.55
